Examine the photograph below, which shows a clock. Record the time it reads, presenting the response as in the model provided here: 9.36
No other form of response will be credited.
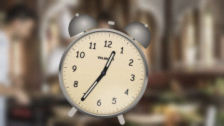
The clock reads 12.35
